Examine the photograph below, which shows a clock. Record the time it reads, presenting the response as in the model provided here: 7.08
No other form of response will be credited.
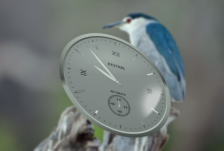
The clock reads 9.53
